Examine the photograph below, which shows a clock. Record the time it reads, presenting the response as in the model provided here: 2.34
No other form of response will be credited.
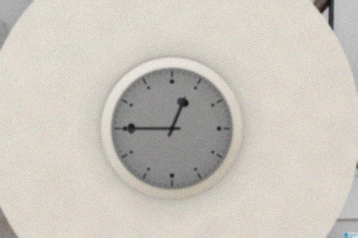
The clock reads 12.45
